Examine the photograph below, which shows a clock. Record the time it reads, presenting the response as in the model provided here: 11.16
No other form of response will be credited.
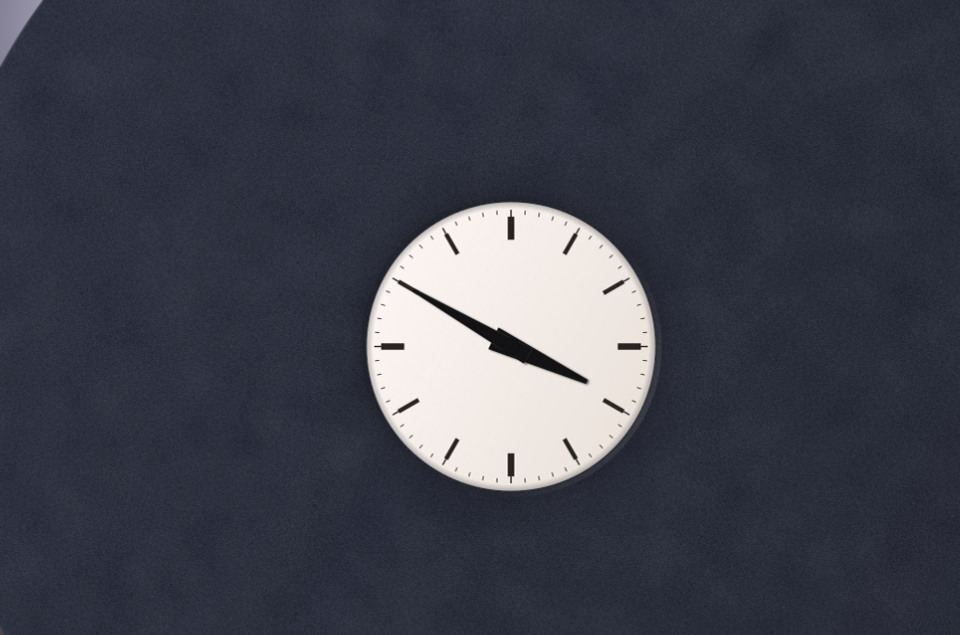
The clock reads 3.50
